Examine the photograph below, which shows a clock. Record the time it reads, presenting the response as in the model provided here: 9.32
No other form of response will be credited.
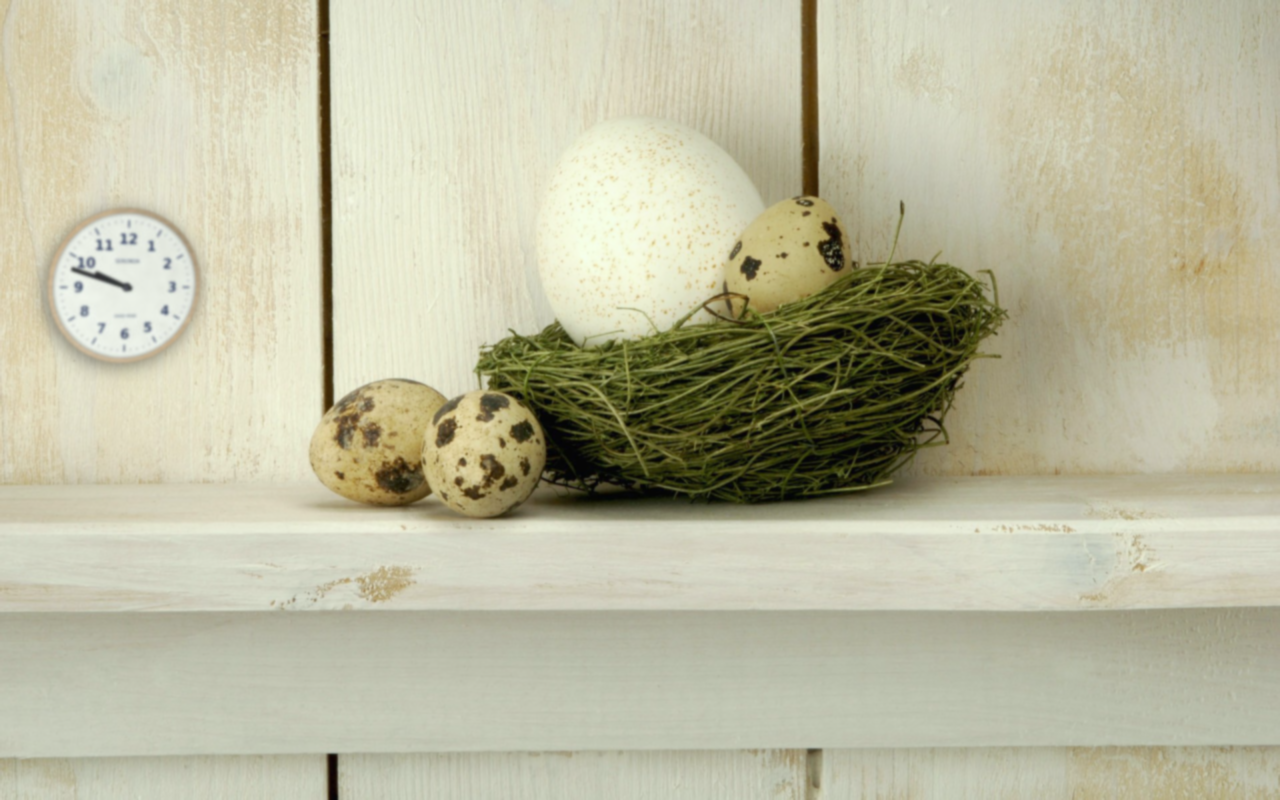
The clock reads 9.48
